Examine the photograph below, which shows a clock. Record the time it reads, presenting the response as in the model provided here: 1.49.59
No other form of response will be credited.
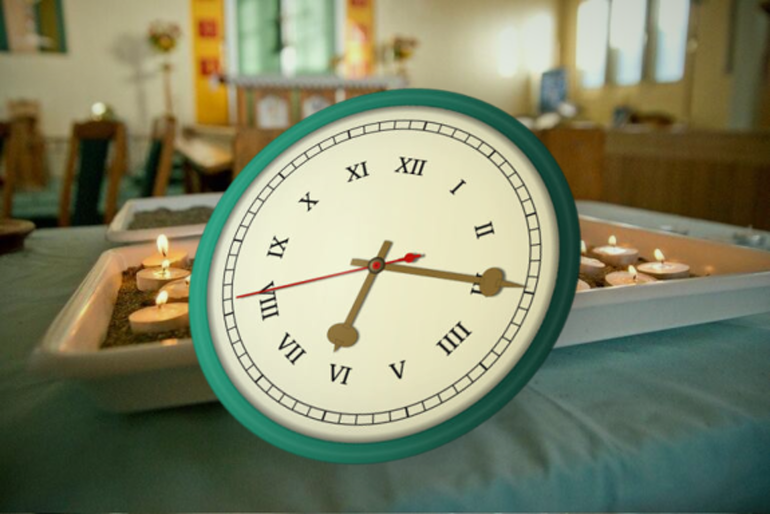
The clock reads 6.14.41
